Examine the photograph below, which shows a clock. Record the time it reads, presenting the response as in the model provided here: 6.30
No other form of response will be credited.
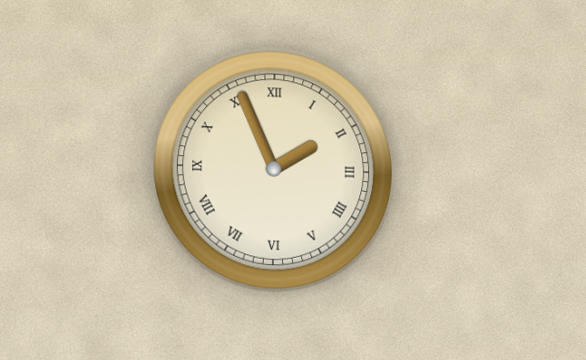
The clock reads 1.56
